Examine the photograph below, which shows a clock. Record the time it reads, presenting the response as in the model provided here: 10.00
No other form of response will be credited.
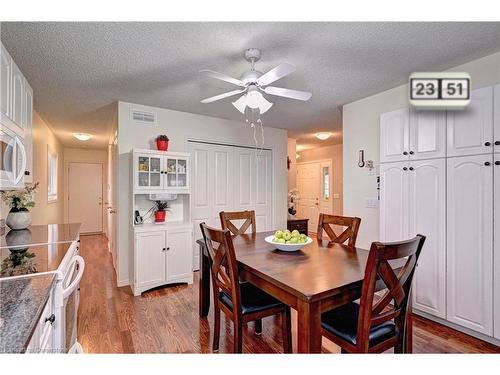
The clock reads 23.51
